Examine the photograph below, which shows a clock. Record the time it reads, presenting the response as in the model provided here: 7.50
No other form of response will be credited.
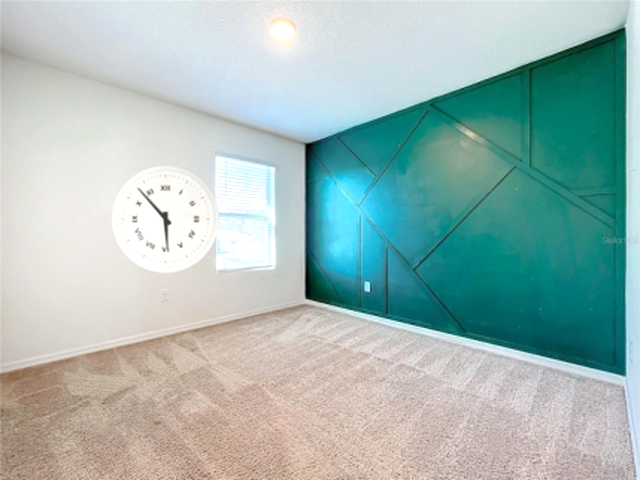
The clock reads 5.53
